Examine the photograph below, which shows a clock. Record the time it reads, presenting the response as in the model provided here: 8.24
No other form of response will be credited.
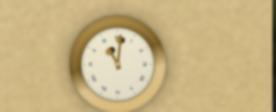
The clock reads 11.01
